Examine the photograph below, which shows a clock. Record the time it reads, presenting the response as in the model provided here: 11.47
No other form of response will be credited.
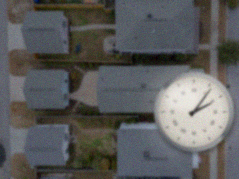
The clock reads 2.06
